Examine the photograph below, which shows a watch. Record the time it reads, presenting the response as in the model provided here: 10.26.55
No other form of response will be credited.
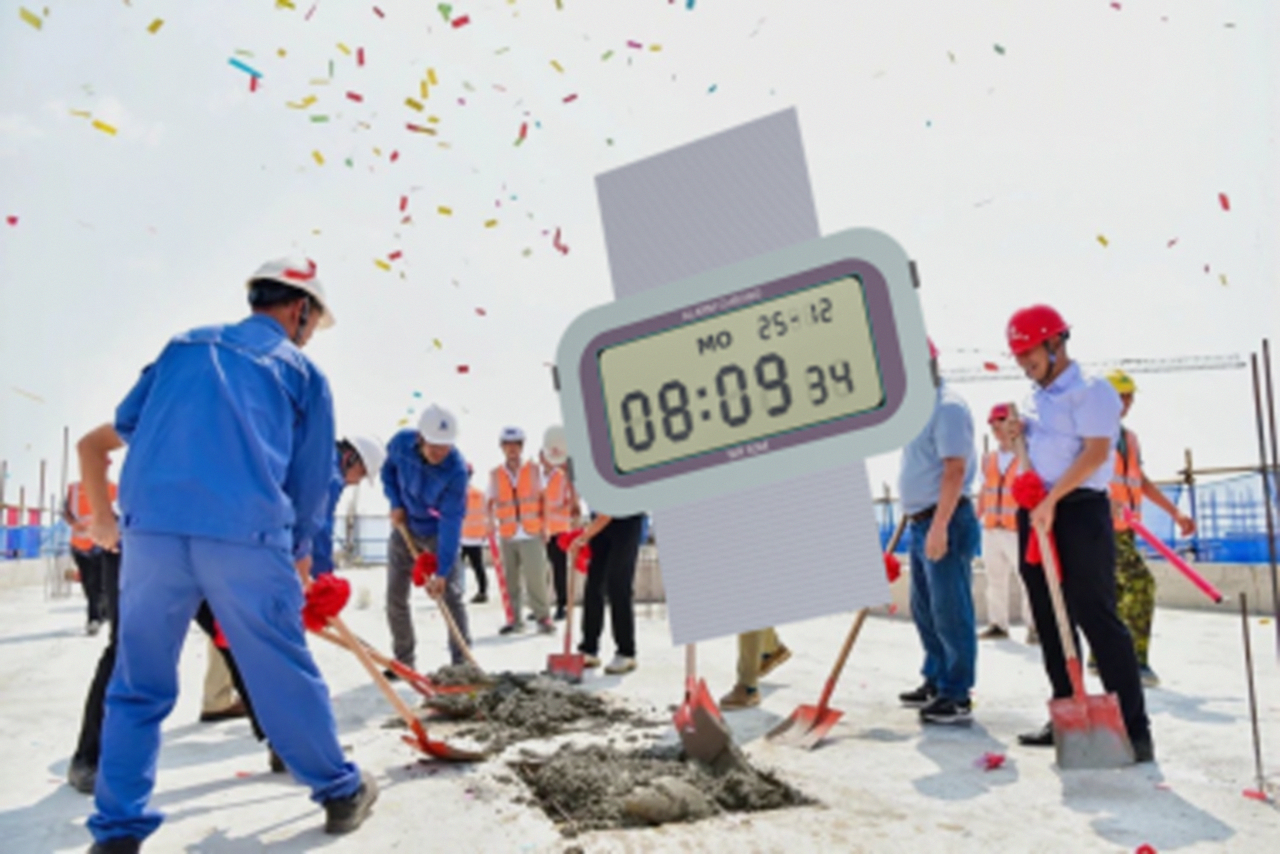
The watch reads 8.09.34
